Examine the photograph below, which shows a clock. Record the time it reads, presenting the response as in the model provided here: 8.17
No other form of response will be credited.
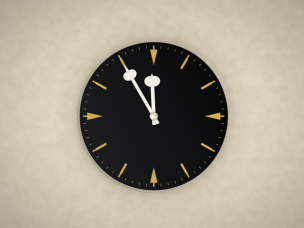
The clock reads 11.55
